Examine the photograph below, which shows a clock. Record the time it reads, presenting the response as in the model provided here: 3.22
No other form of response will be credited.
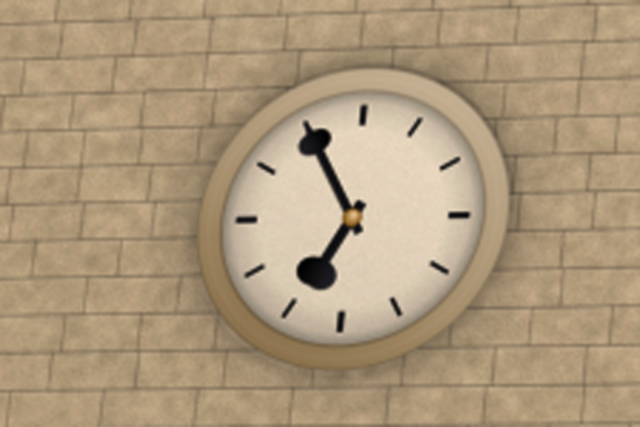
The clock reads 6.55
